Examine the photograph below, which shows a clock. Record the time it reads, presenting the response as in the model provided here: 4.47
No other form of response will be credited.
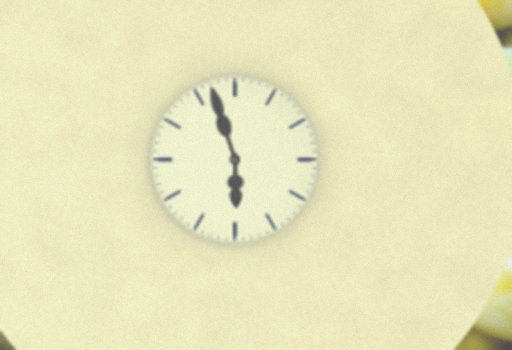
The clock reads 5.57
